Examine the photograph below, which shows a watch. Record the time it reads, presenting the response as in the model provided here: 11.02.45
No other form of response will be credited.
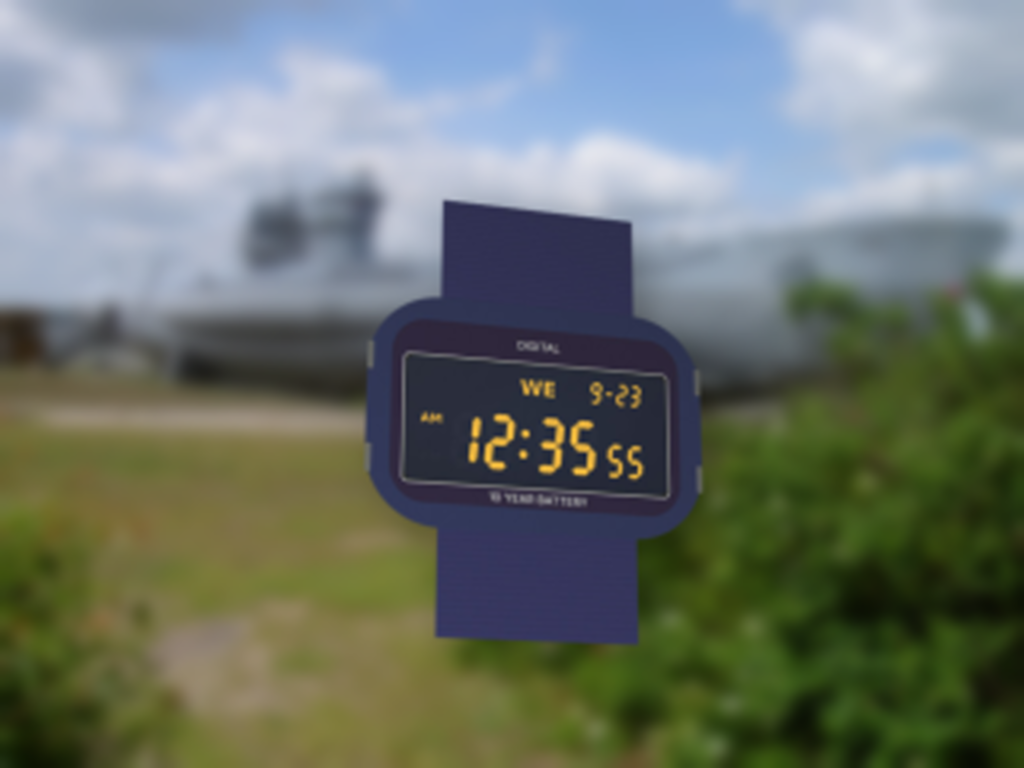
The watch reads 12.35.55
